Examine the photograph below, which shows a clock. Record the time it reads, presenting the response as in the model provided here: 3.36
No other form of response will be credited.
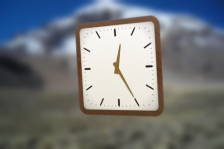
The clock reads 12.25
